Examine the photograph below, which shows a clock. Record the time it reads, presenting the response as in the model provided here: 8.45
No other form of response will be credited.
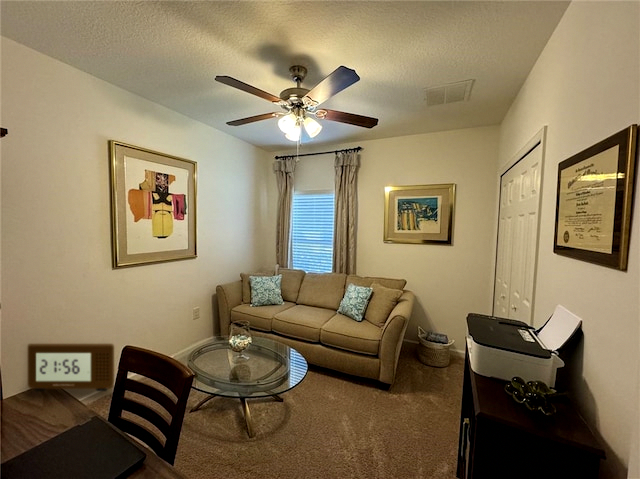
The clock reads 21.56
